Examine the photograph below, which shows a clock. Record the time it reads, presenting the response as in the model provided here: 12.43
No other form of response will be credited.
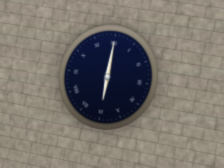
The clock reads 6.00
